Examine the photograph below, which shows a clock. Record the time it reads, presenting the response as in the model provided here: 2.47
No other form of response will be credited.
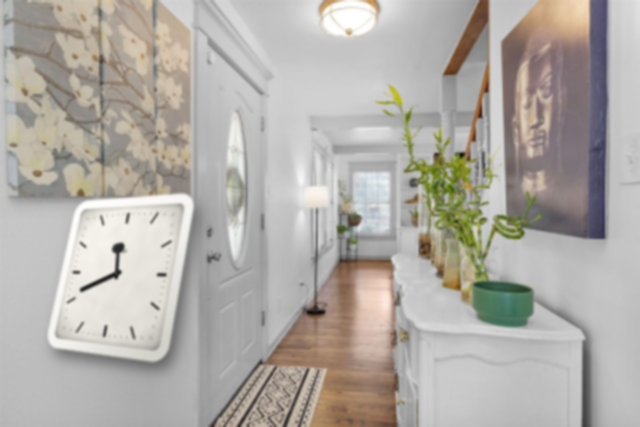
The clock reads 11.41
